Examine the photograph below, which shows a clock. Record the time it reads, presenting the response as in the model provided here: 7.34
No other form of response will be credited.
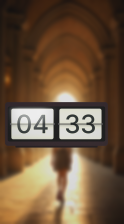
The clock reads 4.33
